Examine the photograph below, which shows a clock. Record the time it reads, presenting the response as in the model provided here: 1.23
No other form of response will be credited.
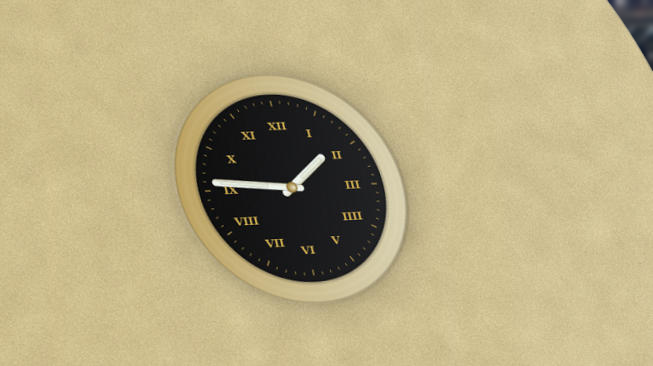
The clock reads 1.46
